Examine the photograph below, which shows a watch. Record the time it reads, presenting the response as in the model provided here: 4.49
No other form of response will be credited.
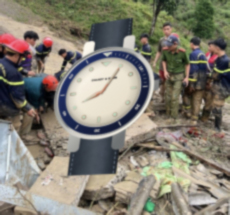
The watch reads 8.05
